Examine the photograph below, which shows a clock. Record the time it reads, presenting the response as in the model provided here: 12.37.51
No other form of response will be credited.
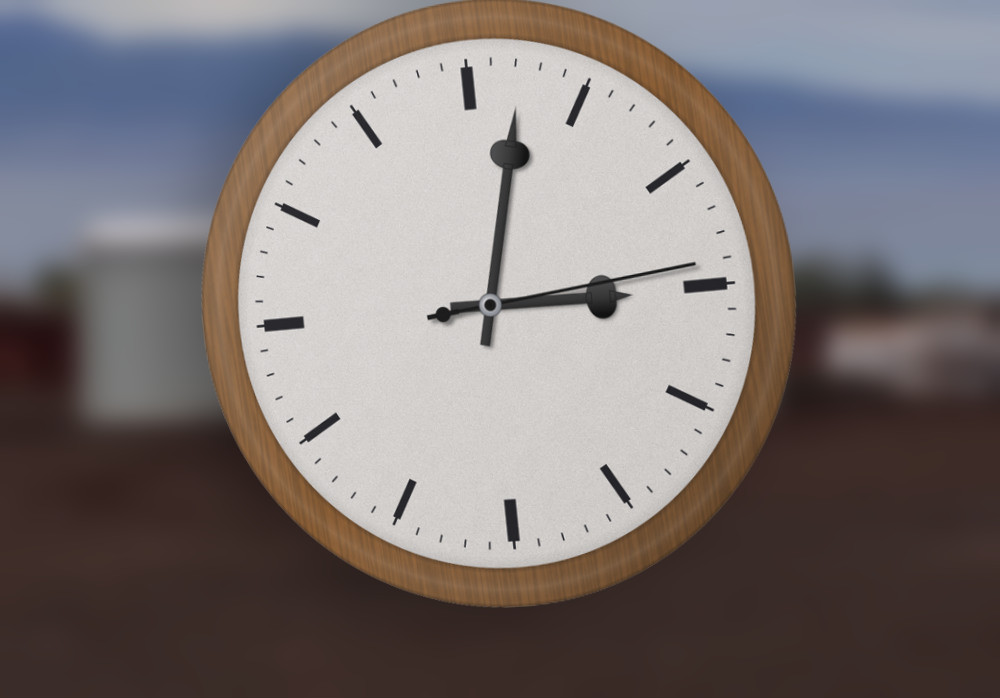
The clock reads 3.02.14
